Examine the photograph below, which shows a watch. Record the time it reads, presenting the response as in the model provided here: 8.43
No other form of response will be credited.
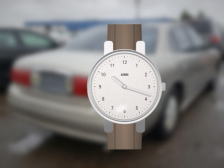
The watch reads 10.18
